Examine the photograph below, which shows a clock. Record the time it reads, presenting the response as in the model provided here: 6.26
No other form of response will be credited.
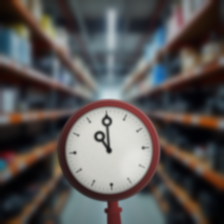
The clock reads 11.00
